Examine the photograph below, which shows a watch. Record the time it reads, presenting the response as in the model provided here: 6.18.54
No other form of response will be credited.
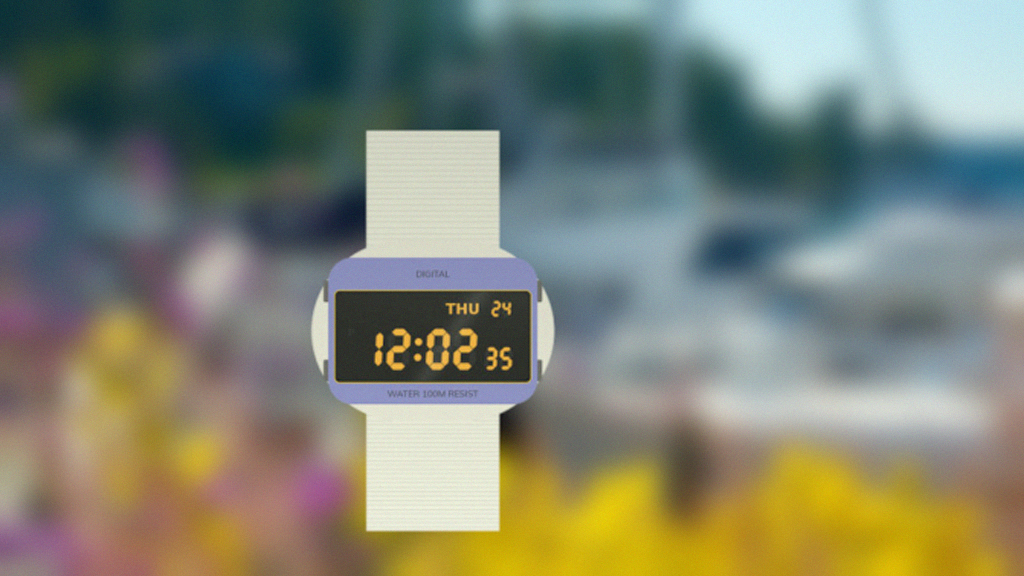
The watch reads 12.02.35
